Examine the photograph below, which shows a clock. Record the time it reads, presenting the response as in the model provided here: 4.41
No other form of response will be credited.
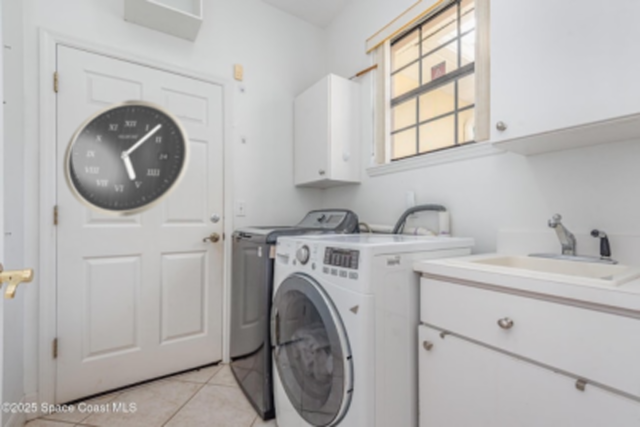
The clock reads 5.07
